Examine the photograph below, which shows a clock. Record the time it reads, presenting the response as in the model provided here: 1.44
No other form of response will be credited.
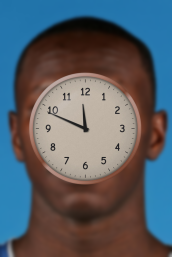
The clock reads 11.49
